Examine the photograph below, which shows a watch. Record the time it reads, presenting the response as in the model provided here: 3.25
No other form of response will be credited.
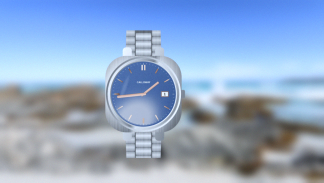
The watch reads 1.44
